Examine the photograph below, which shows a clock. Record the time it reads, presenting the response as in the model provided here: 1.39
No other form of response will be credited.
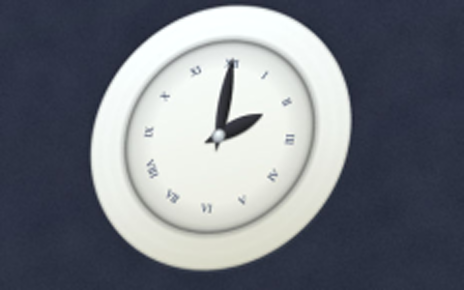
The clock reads 2.00
